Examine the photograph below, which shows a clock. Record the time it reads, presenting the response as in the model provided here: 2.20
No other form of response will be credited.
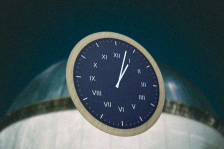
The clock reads 1.03
